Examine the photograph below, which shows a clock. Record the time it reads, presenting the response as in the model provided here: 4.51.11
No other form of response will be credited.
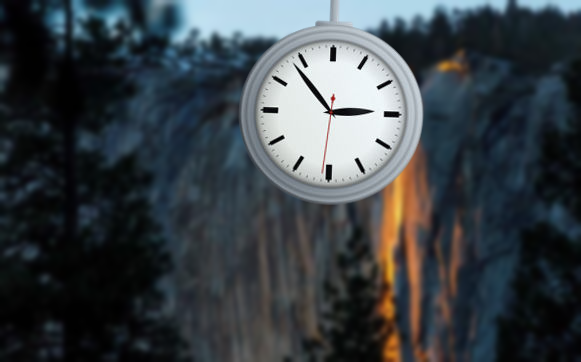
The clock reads 2.53.31
